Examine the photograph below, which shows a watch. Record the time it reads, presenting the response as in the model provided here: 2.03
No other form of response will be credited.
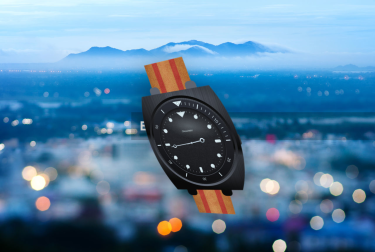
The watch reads 2.44
